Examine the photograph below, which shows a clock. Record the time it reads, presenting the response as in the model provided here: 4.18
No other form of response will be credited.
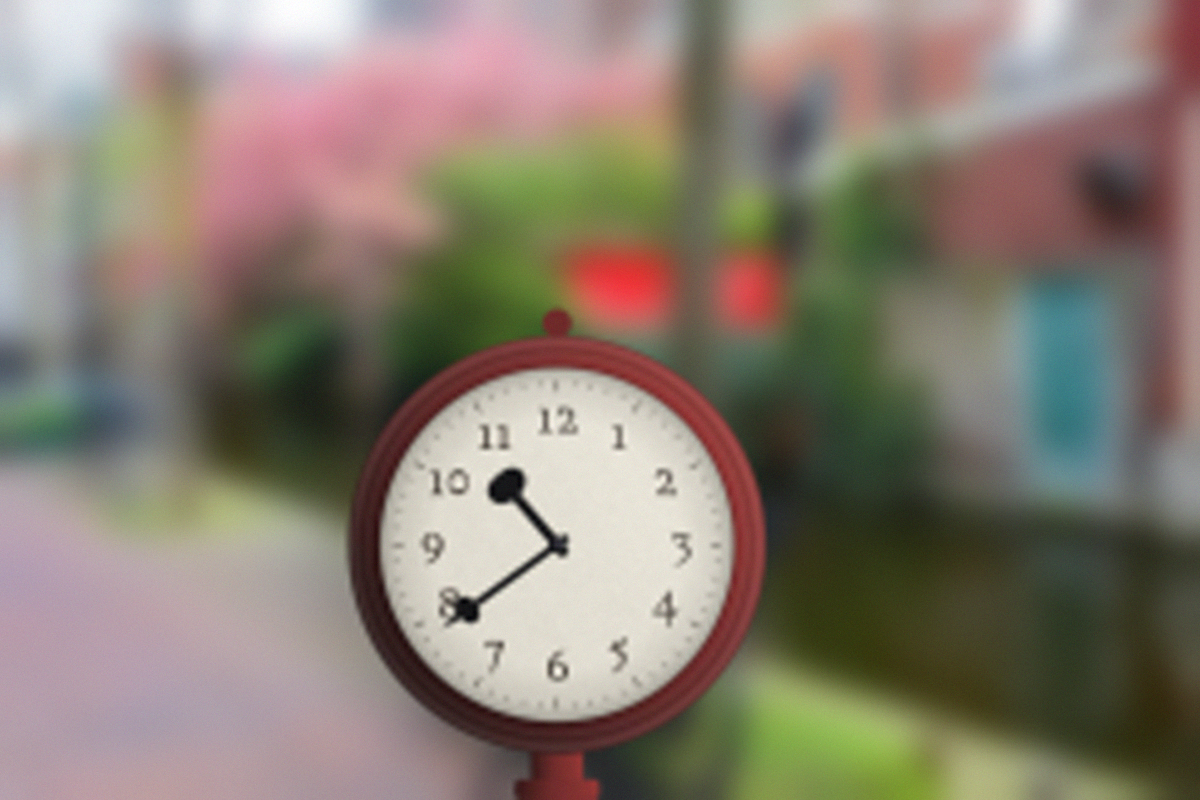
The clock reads 10.39
